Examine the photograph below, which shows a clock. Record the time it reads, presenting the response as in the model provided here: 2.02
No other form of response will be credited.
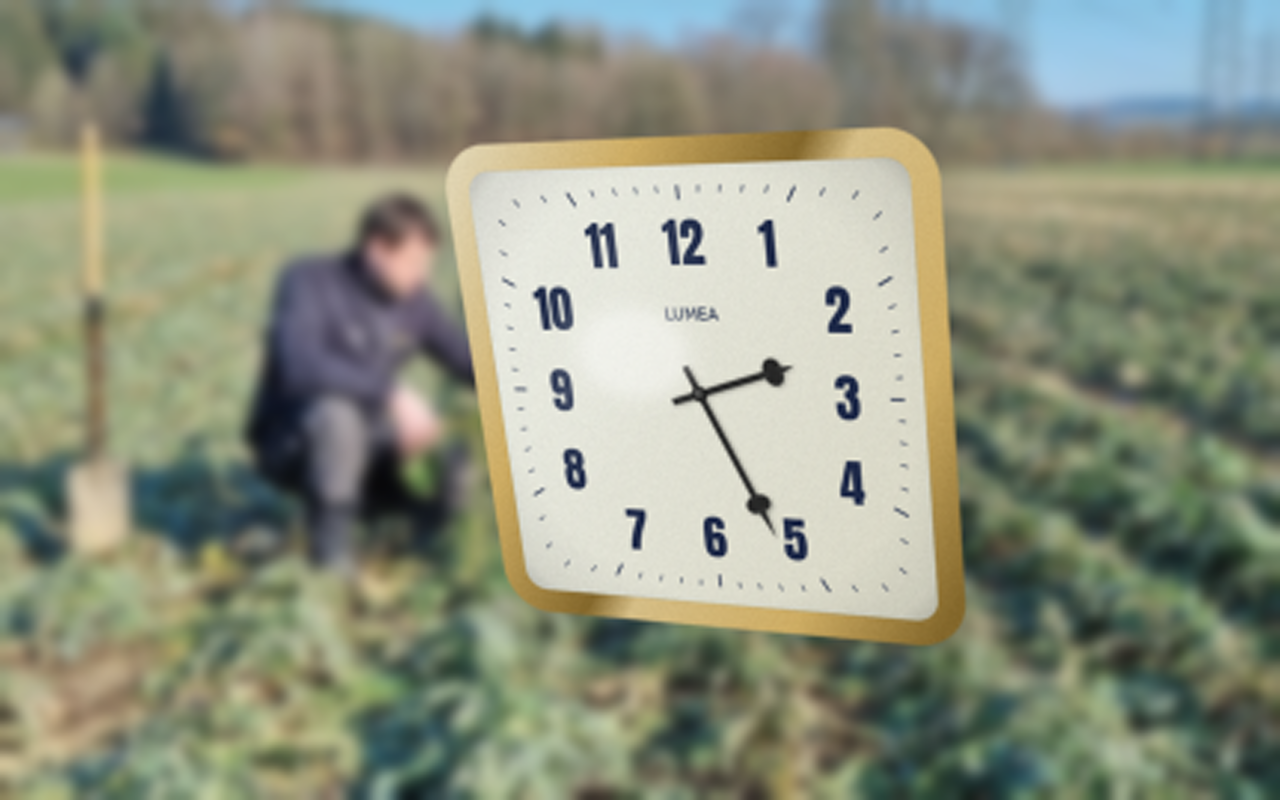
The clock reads 2.26
